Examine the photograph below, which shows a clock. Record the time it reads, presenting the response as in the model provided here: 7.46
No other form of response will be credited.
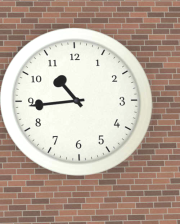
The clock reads 10.44
